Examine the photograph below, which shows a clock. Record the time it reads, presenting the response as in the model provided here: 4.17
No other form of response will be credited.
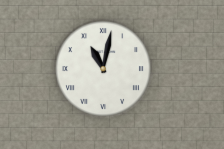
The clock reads 11.02
